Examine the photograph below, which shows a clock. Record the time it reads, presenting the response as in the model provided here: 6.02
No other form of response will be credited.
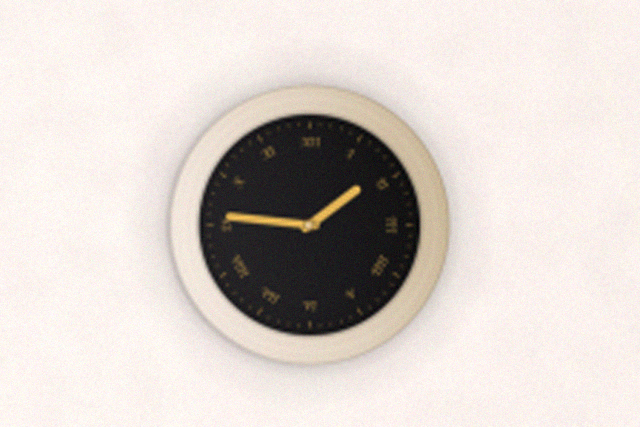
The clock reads 1.46
